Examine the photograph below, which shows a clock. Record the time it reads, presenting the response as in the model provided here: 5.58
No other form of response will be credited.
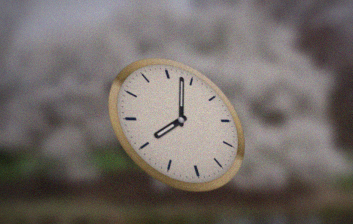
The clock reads 8.03
